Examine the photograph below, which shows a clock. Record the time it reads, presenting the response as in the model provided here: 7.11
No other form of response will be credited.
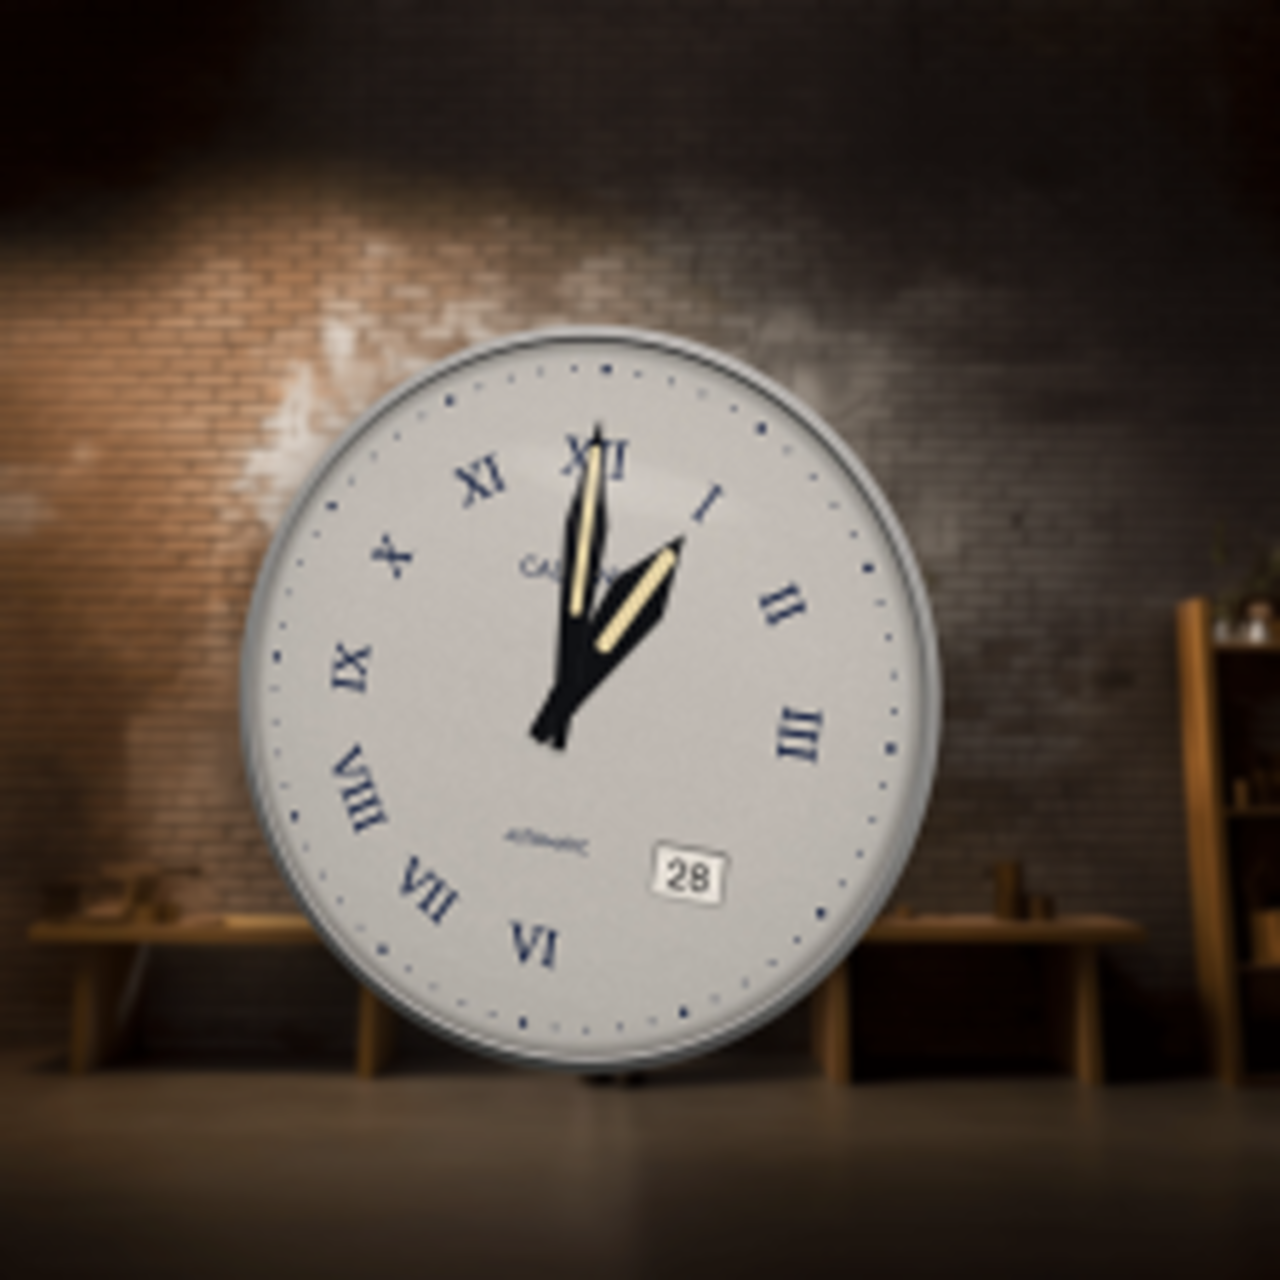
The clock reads 1.00
